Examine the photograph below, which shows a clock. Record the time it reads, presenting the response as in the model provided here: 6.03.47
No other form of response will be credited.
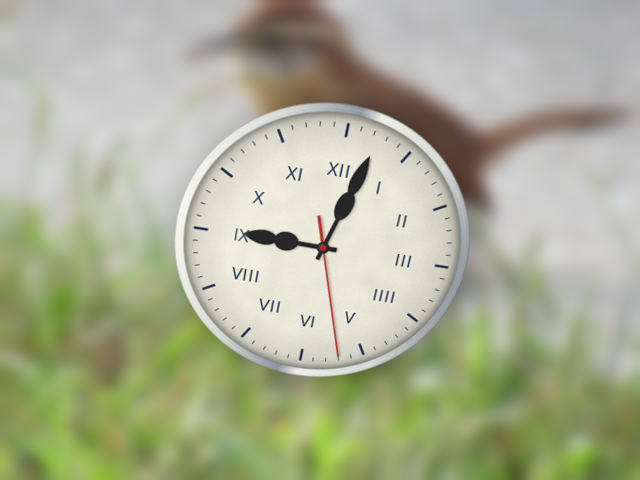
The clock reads 9.02.27
